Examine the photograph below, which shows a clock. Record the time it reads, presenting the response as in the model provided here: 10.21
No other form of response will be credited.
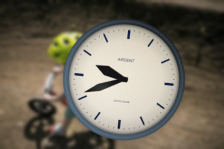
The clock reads 9.41
